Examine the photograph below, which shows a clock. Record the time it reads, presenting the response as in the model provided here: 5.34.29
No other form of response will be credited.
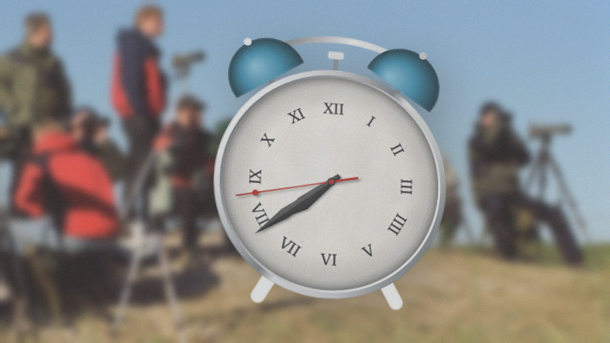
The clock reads 7.38.43
